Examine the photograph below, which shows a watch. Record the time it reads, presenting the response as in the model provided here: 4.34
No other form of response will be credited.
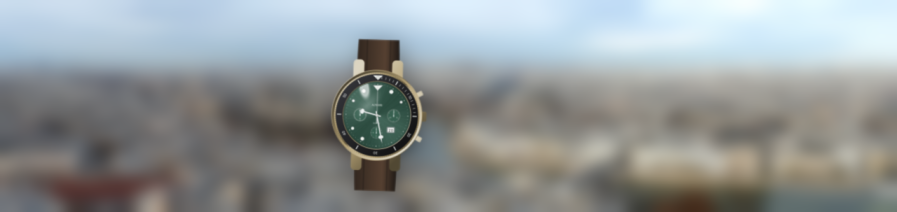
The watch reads 9.28
